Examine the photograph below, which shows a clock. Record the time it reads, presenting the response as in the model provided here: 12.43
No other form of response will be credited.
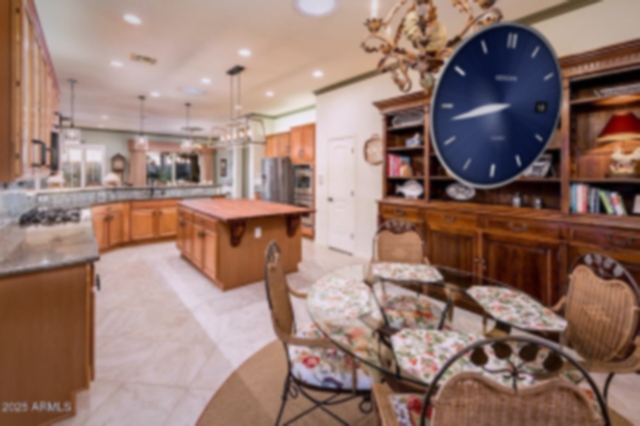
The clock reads 8.43
